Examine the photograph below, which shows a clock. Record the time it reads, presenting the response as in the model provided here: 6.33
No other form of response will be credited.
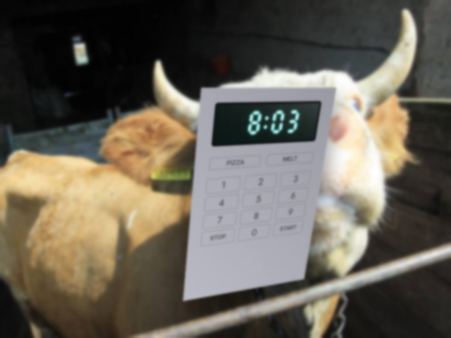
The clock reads 8.03
